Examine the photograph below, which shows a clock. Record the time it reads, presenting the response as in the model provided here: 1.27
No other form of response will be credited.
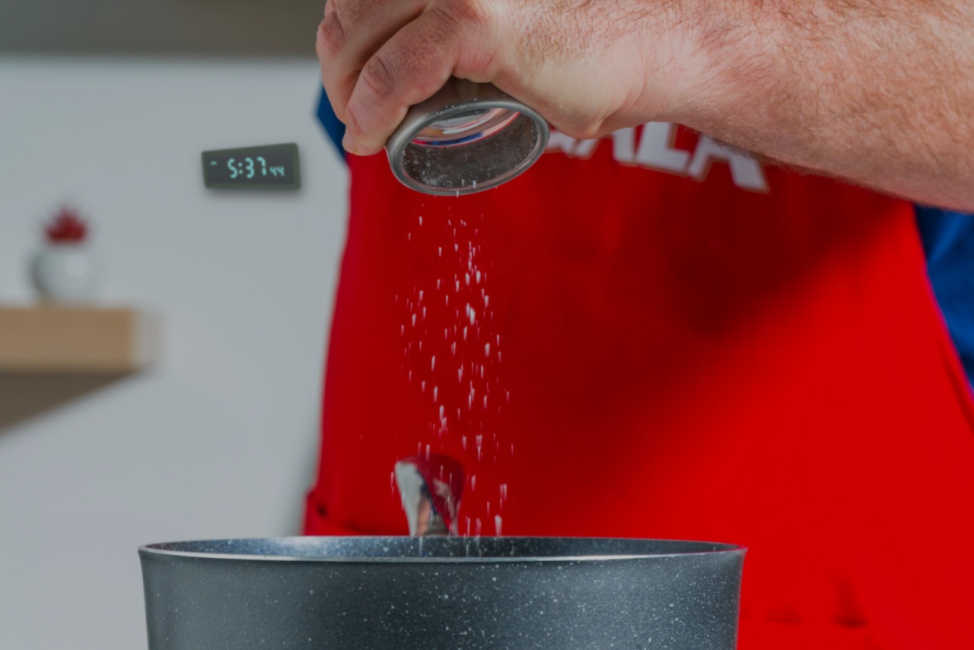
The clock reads 5.37
